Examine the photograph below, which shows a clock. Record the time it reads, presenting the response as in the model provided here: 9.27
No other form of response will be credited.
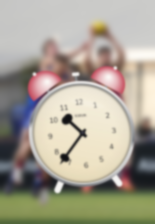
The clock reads 10.37
